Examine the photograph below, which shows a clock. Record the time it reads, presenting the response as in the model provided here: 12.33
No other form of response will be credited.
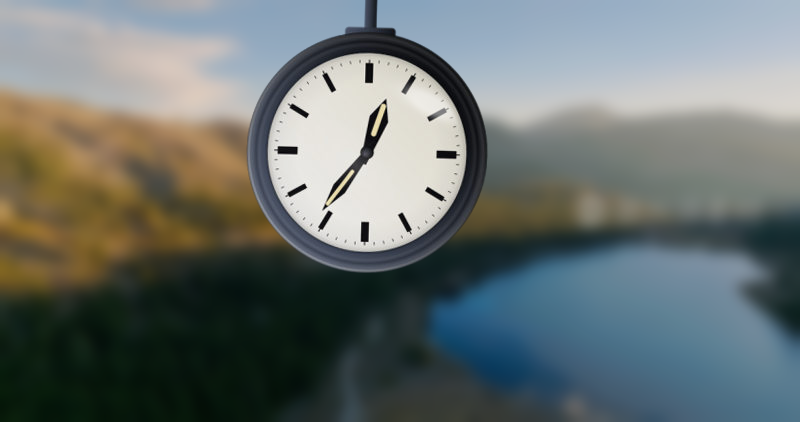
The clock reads 12.36
